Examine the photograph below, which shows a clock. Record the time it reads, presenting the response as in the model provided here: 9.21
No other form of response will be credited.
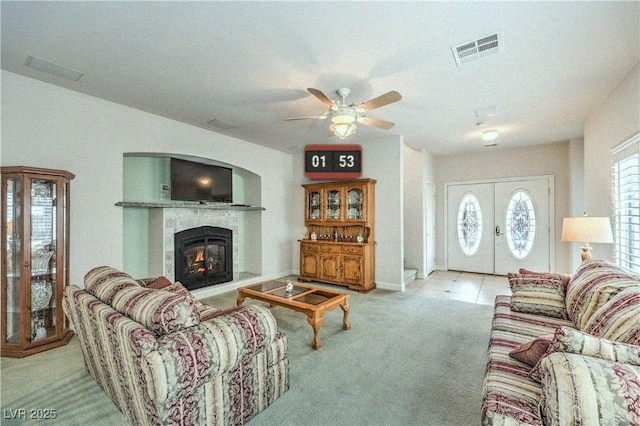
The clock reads 1.53
